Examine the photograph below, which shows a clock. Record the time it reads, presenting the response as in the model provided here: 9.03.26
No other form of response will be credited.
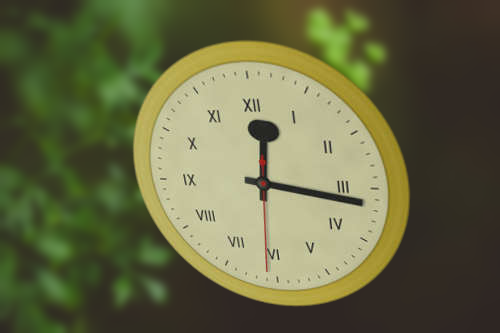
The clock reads 12.16.31
